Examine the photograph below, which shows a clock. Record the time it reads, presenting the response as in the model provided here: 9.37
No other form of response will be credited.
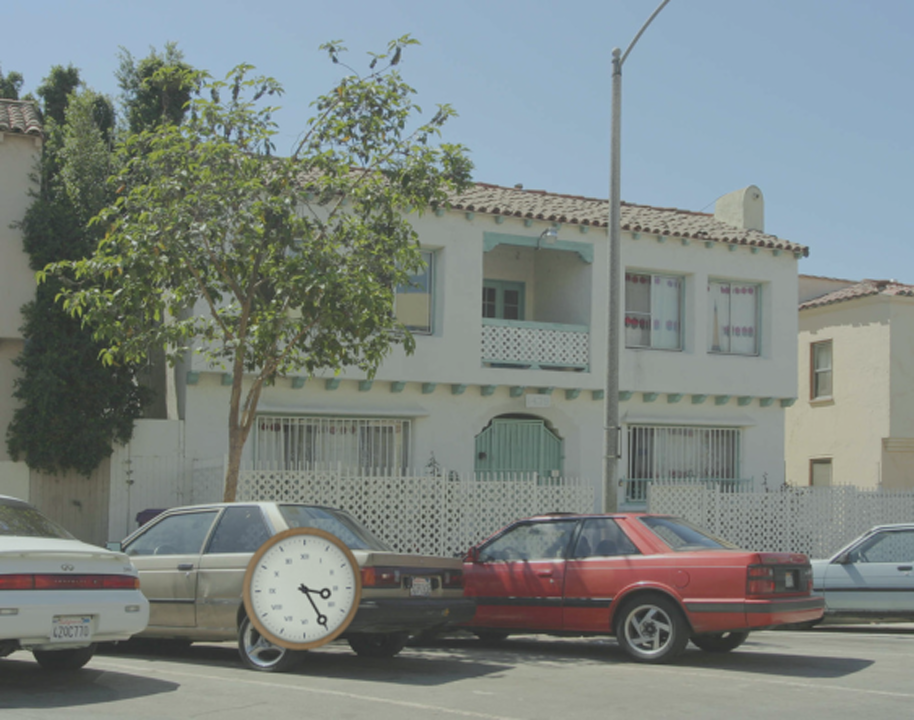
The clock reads 3.25
